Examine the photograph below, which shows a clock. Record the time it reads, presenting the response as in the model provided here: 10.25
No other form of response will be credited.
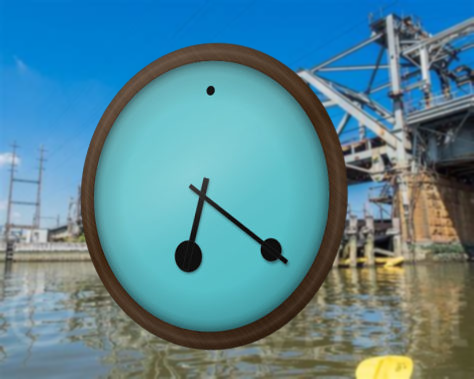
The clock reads 6.20
